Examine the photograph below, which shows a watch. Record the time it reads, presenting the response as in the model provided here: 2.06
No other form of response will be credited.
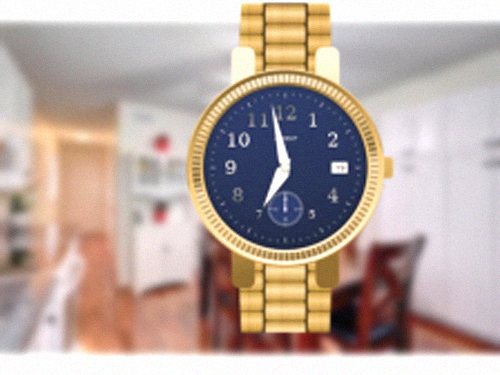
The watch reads 6.58
